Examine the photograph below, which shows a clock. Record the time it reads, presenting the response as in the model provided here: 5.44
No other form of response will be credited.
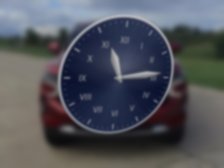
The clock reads 11.14
